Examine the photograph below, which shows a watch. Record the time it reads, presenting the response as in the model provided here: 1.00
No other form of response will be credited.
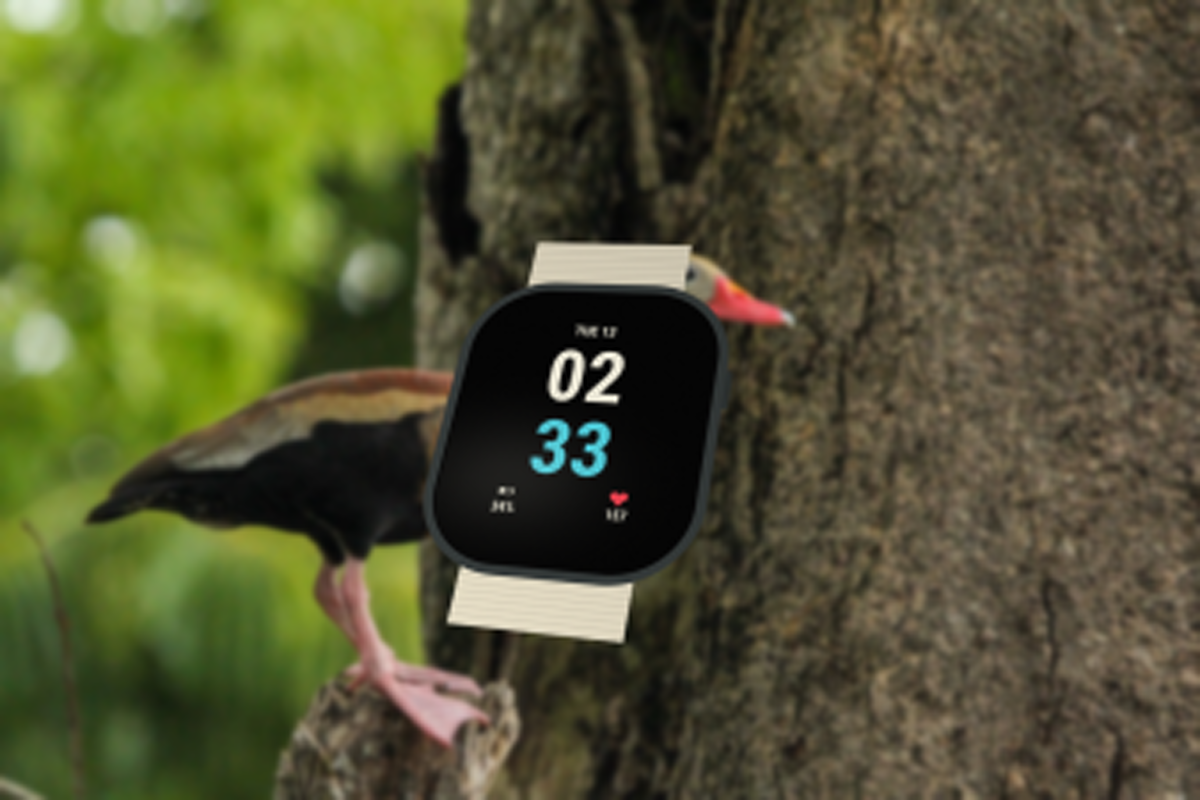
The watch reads 2.33
